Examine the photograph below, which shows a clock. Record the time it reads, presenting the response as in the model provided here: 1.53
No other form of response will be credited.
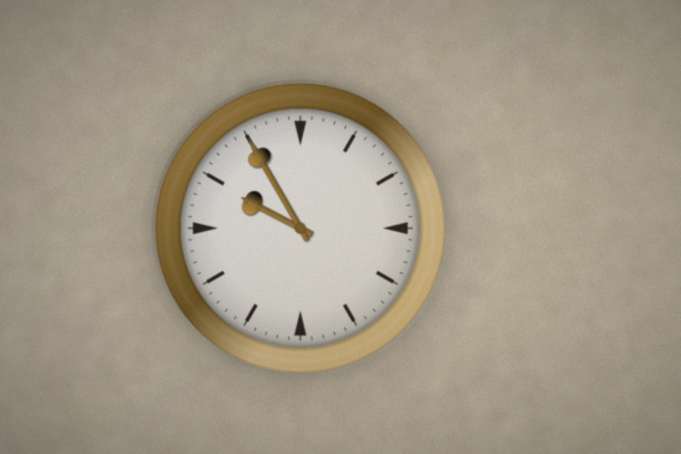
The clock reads 9.55
